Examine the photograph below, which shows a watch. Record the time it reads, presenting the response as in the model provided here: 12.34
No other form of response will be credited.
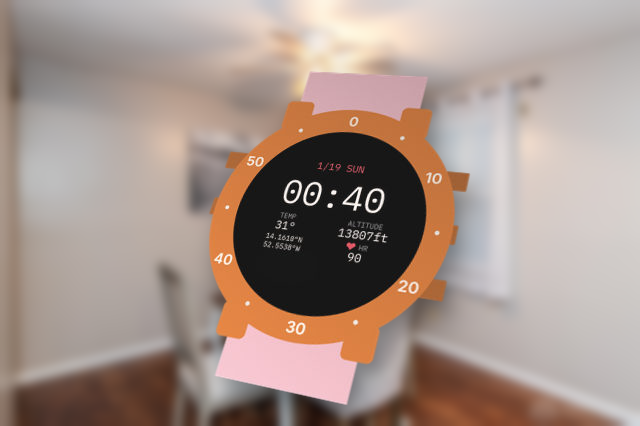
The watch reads 0.40
